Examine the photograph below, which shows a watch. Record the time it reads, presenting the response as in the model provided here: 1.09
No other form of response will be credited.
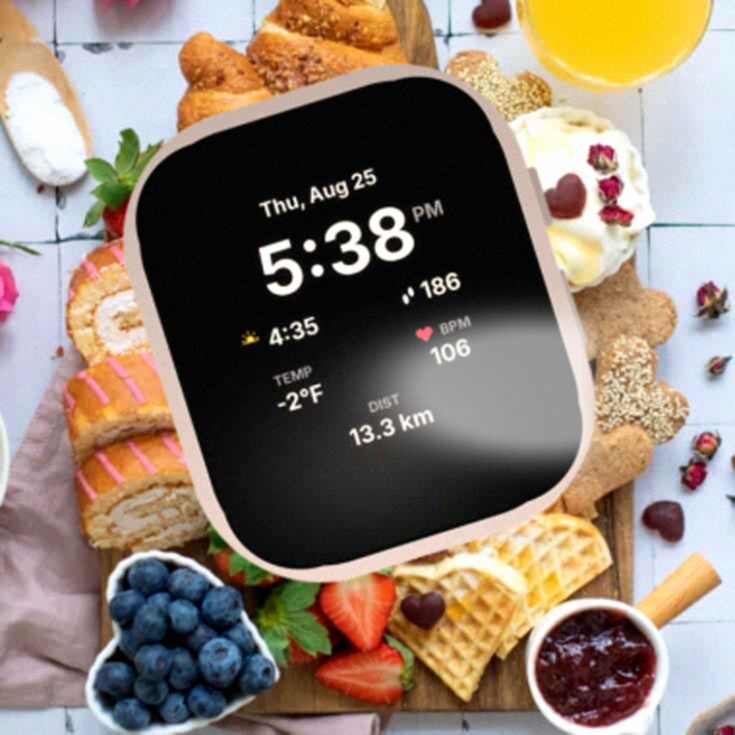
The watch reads 5.38
